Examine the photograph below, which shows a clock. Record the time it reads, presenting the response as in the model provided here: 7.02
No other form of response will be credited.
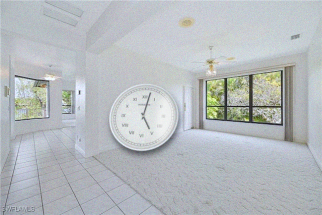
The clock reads 5.02
